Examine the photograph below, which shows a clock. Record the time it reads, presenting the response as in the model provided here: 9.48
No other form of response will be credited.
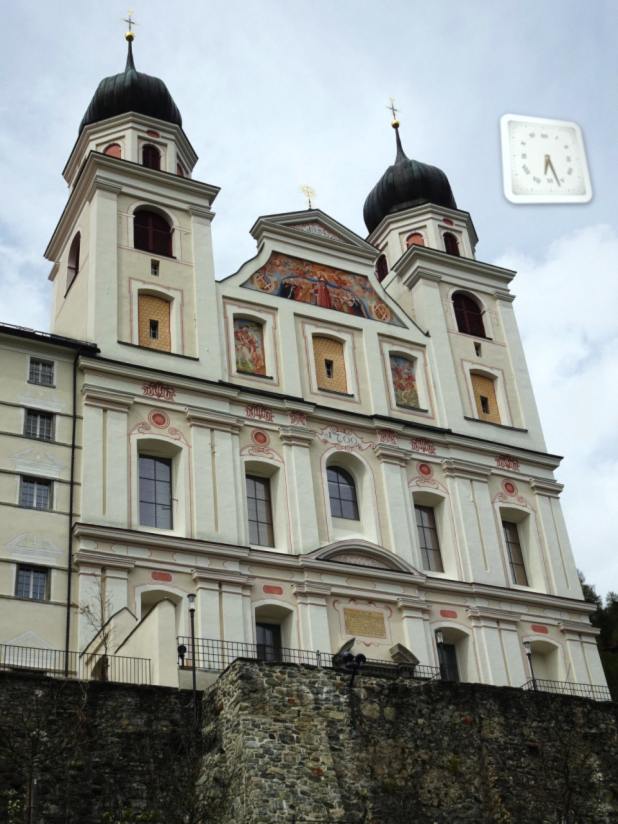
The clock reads 6.27
